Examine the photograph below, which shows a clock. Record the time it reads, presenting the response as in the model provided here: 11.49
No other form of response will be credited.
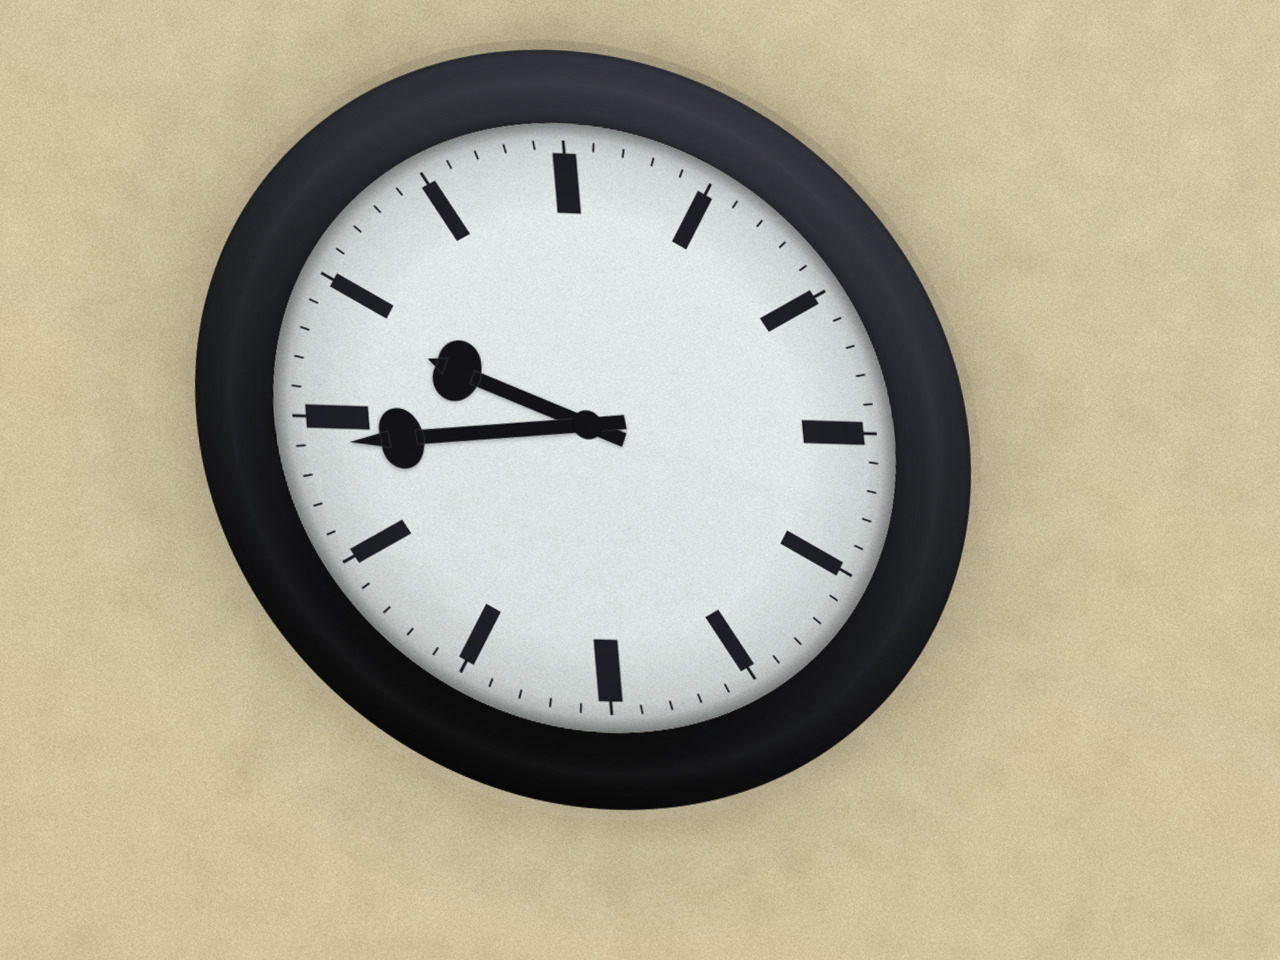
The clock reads 9.44
